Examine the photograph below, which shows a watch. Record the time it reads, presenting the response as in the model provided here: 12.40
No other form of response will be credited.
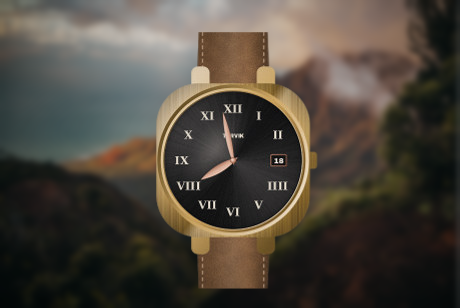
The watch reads 7.58
